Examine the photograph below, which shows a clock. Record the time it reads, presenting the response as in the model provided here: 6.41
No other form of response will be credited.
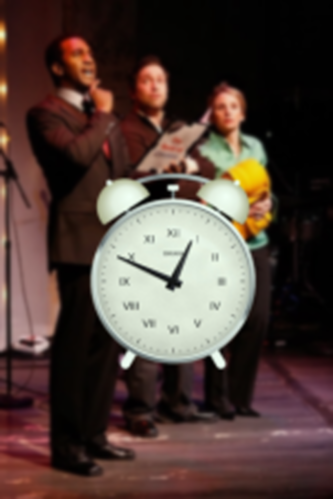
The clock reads 12.49
